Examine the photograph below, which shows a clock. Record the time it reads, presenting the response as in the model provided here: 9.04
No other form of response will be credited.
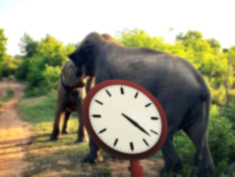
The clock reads 4.22
